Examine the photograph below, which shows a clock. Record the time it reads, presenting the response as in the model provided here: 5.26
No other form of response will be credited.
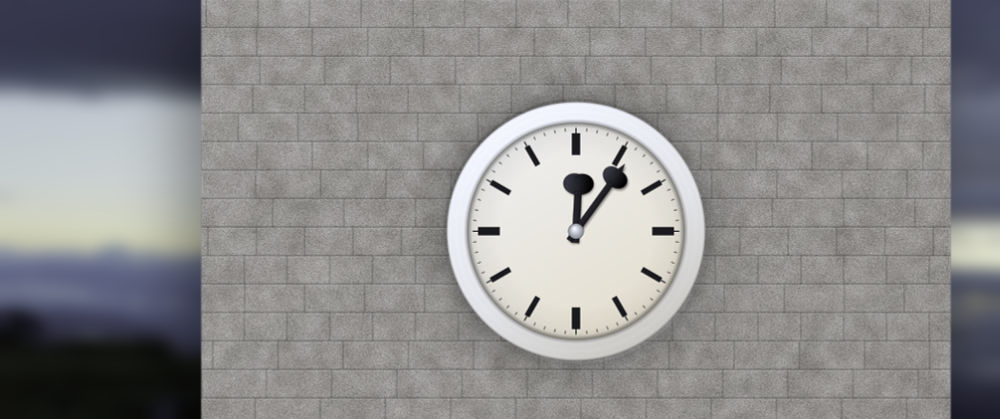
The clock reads 12.06
